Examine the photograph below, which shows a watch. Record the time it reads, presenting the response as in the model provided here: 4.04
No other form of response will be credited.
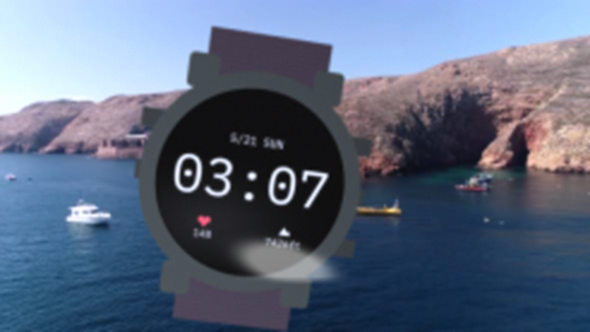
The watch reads 3.07
